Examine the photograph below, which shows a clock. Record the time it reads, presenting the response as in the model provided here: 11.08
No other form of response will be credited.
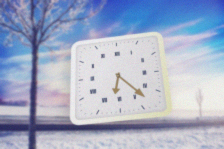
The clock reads 6.23
